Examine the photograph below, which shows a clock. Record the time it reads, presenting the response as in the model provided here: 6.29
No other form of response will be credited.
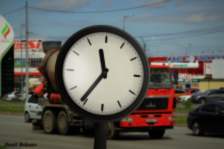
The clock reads 11.36
